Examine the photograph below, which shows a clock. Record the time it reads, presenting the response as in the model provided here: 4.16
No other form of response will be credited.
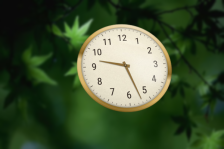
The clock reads 9.27
